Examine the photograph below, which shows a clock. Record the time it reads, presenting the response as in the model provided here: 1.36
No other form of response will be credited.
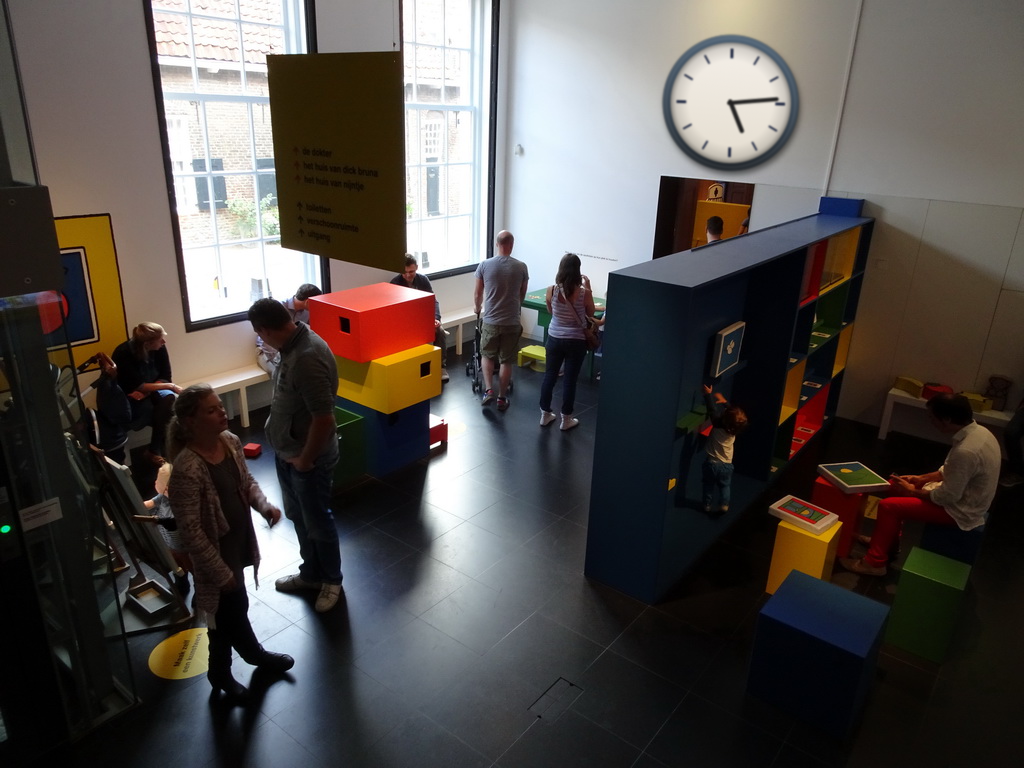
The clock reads 5.14
